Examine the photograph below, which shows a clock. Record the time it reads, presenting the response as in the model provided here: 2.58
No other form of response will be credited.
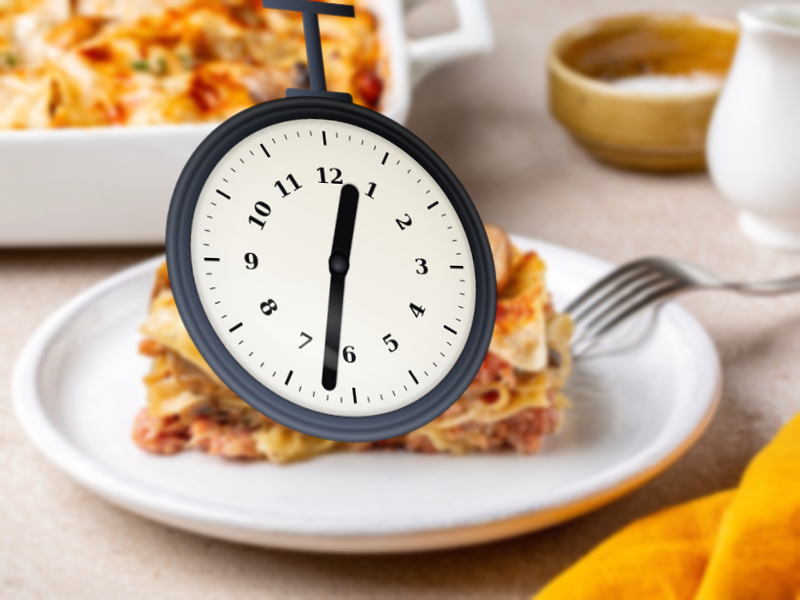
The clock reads 12.32
